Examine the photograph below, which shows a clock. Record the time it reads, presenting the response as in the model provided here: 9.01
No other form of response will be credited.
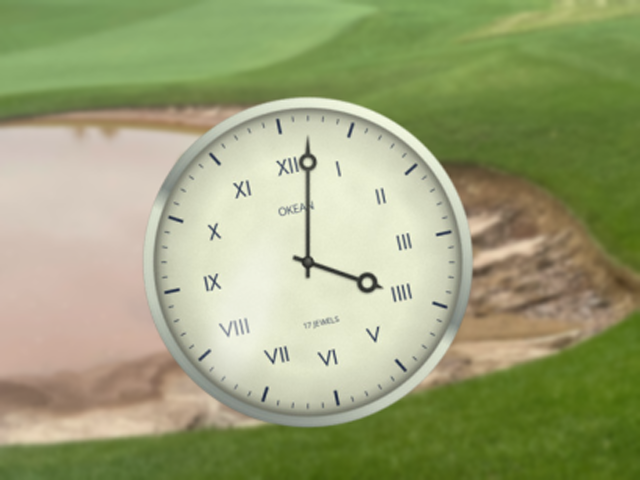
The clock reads 4.02
